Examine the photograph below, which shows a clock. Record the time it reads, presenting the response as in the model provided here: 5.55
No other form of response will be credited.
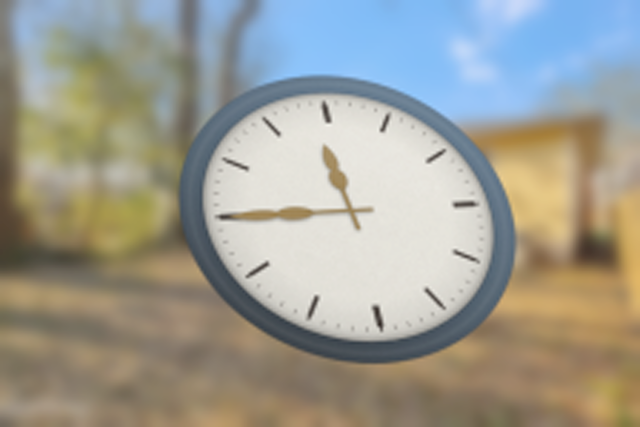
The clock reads 11.45
